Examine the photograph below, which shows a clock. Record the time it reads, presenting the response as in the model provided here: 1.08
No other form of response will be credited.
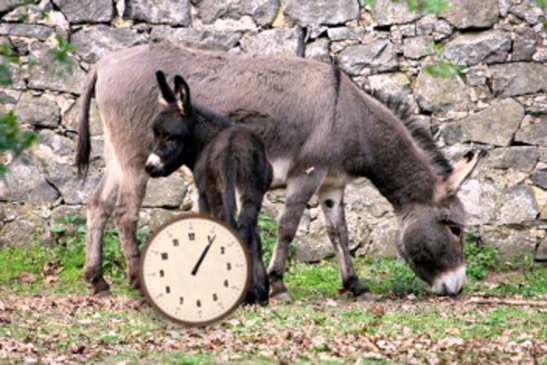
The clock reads 1.06
